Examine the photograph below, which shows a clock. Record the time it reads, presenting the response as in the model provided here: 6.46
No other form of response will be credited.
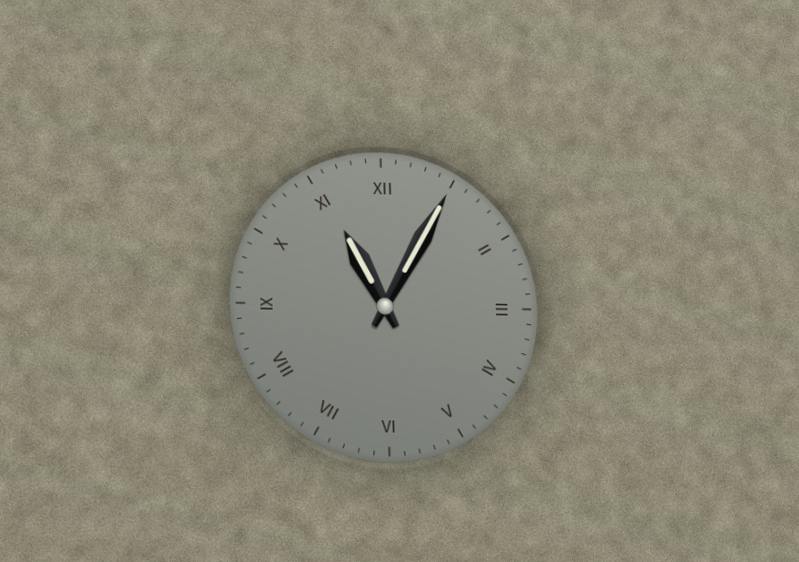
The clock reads 11.05
